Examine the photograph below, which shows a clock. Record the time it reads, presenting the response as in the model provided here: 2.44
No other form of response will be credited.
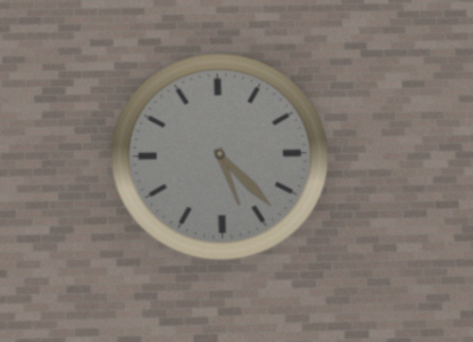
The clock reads 5.23
